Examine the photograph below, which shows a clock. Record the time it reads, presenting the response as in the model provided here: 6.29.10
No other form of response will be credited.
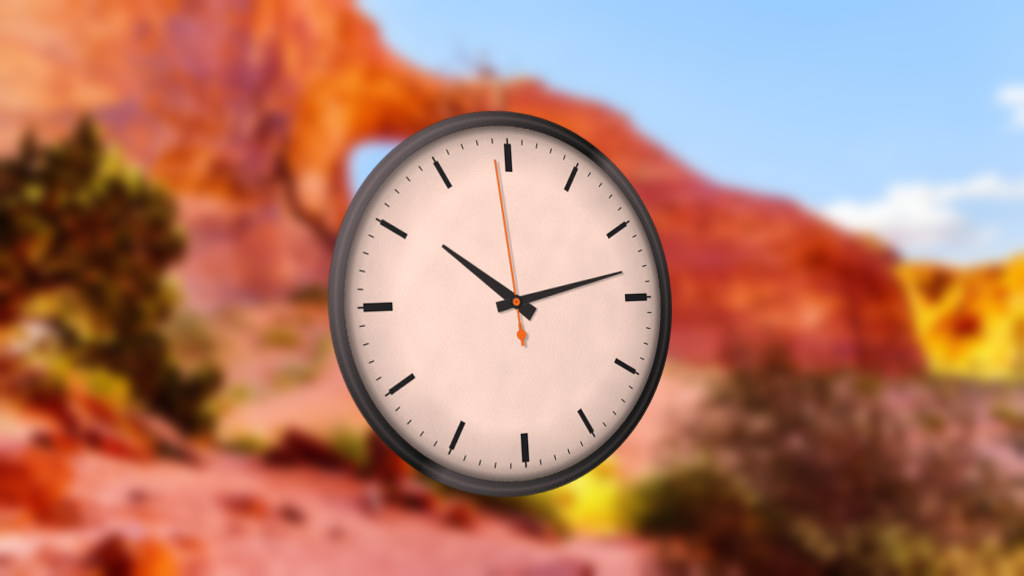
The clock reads 10.12.59
